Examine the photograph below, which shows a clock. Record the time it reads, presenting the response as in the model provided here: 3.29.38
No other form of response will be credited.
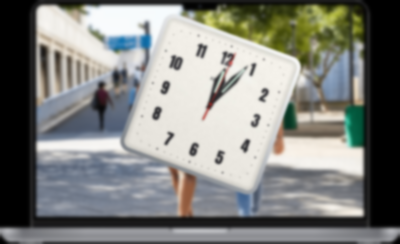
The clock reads 12.04.01
